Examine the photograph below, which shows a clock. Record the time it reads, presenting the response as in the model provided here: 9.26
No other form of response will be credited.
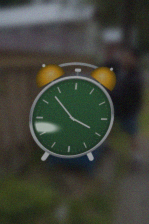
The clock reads 3.53
